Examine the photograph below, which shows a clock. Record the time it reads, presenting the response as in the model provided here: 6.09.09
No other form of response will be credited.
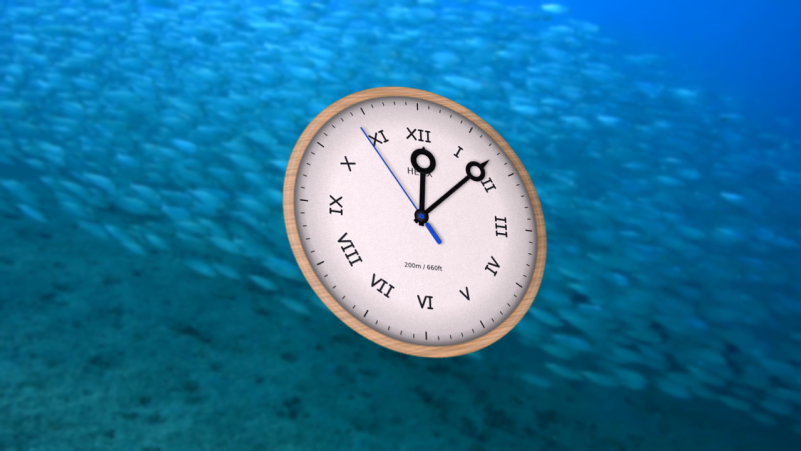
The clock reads 12.07.54
